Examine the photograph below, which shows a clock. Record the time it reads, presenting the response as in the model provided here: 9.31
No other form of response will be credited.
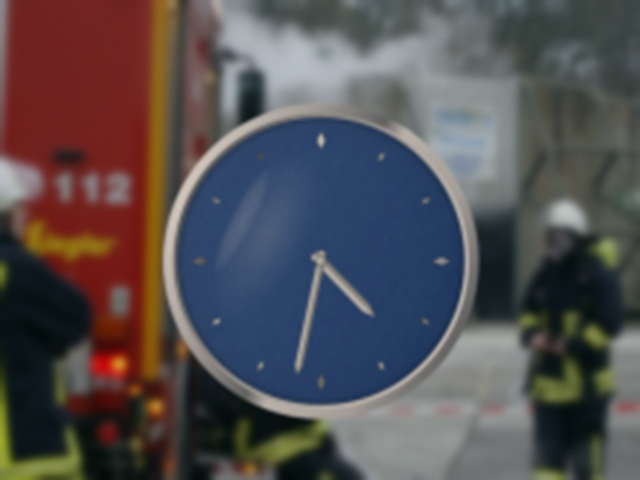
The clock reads 4.32
